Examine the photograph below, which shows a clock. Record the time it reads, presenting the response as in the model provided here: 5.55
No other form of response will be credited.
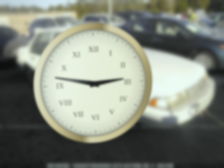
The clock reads 2.47
